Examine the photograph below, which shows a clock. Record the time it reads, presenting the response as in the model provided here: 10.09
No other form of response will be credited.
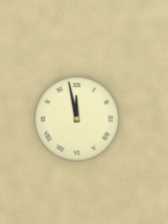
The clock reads 11.58
